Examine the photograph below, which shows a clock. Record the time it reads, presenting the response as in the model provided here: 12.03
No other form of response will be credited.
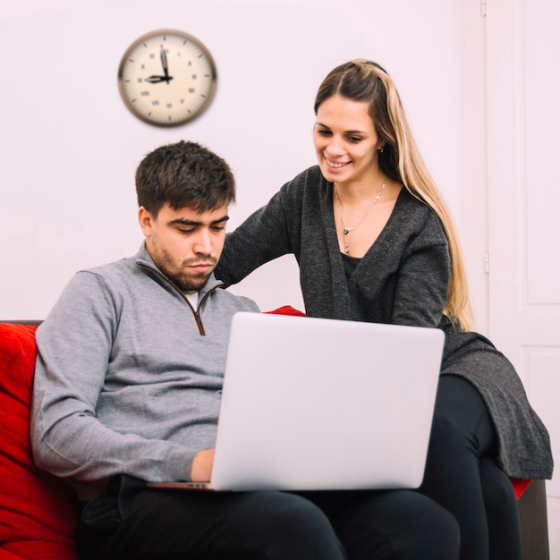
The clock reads 8.59
